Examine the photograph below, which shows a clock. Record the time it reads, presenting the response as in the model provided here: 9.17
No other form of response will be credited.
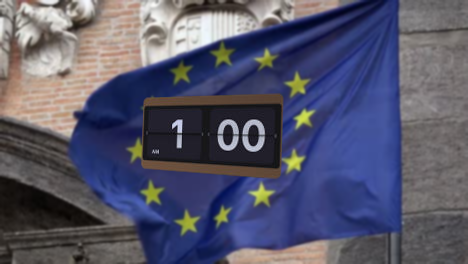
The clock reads 1.00
